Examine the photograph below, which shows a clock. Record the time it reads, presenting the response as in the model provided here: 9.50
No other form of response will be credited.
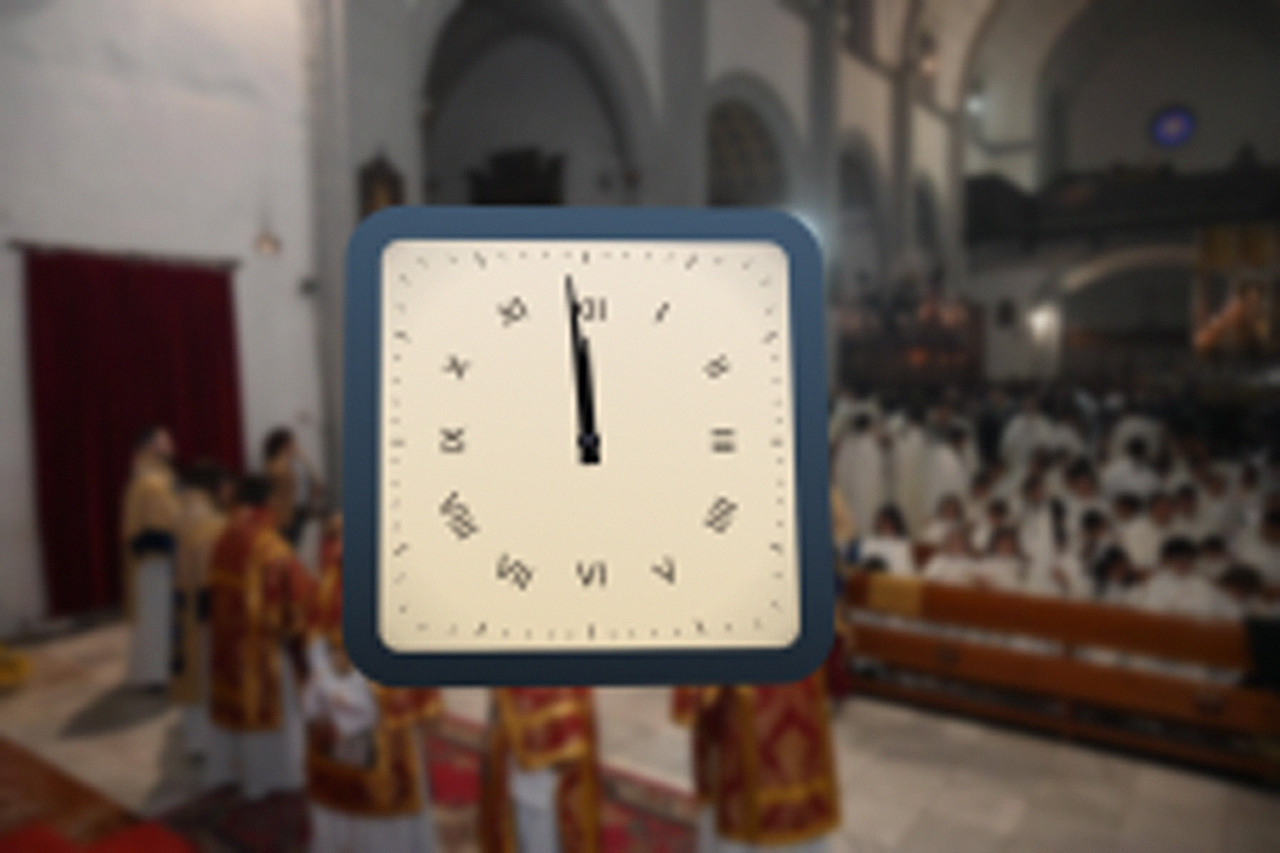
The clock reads 11.59
